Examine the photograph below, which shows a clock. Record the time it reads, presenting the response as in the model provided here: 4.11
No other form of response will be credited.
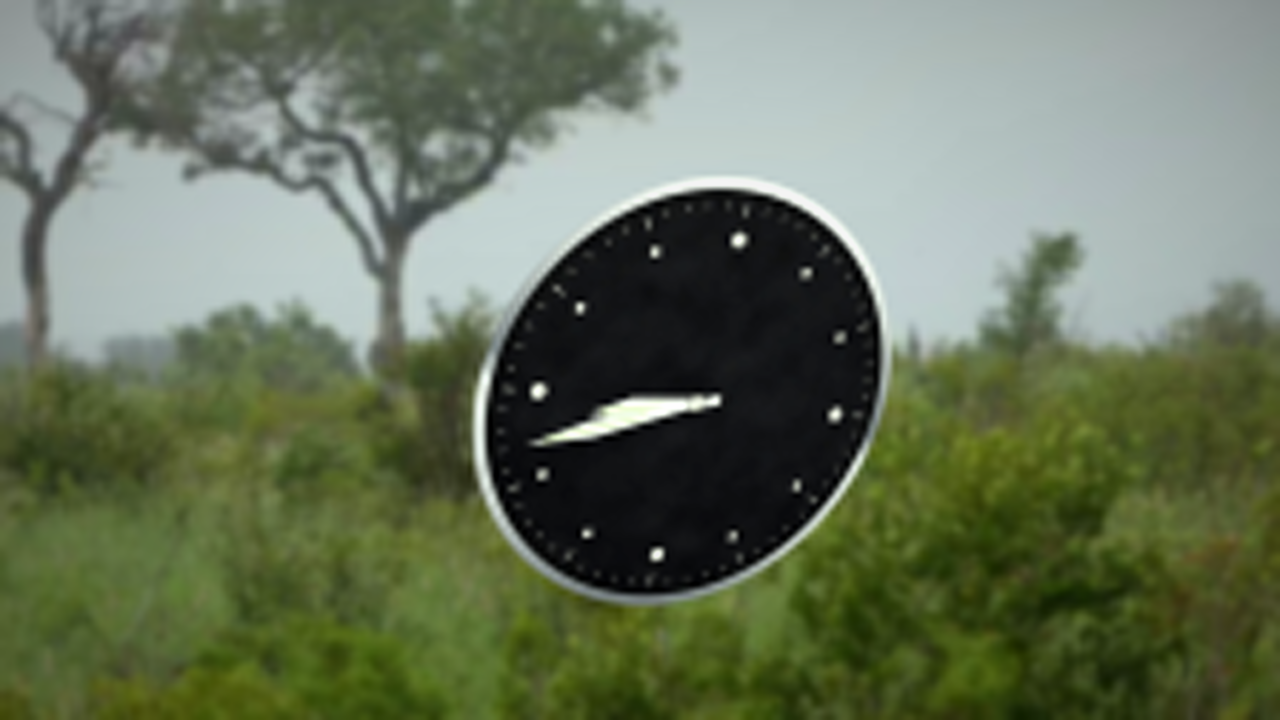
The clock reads 8.42
